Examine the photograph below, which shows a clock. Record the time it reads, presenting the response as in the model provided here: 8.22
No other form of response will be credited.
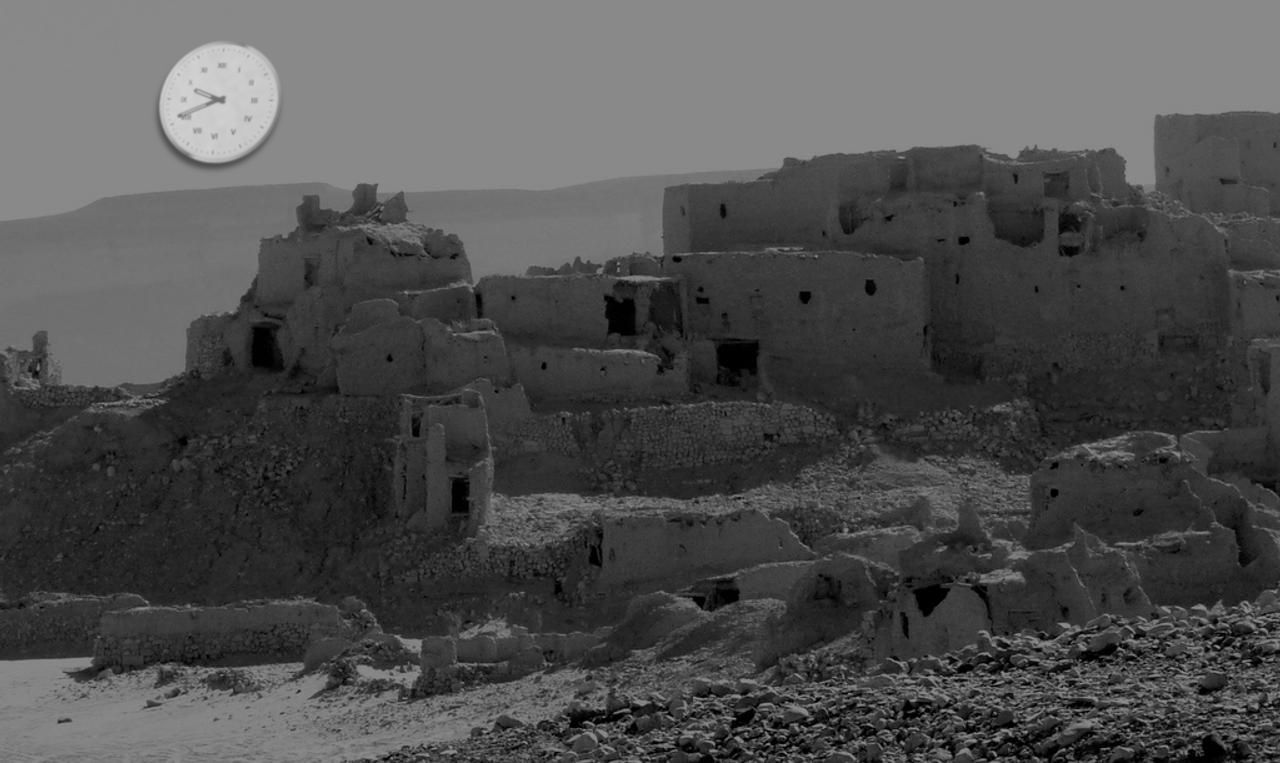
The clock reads 9.41
